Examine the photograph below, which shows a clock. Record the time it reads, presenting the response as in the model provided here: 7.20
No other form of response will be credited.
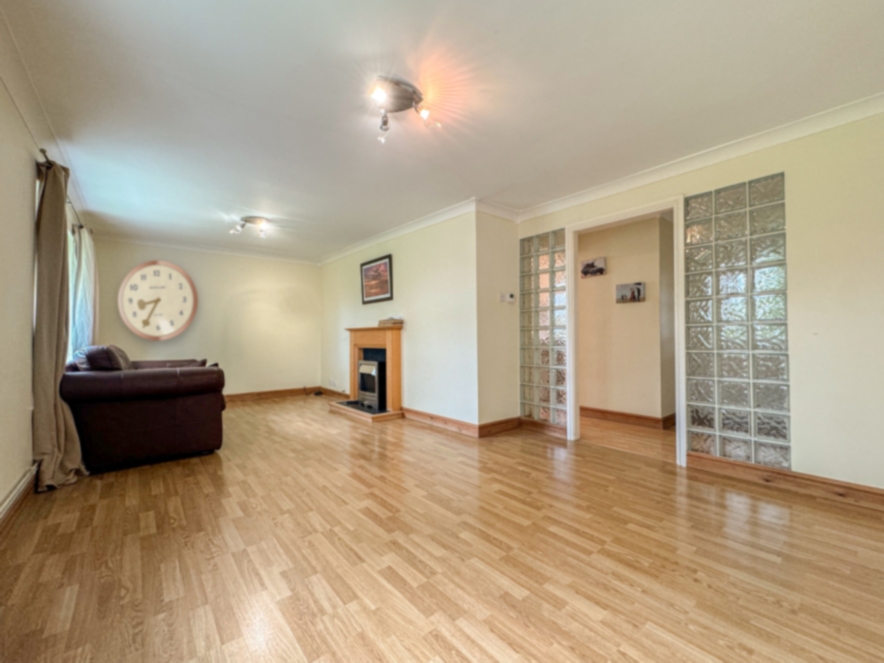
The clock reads 8.35
